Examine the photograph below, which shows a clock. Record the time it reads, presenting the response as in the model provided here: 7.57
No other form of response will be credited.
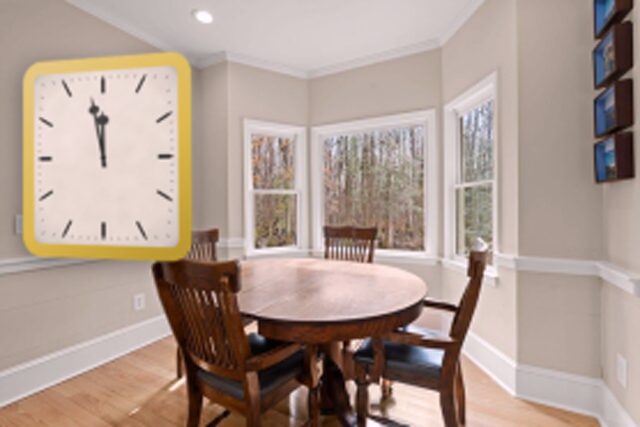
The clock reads 11.58
